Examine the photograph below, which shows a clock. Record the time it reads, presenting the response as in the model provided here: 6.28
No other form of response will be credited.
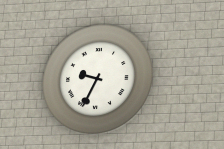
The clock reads 9.34
